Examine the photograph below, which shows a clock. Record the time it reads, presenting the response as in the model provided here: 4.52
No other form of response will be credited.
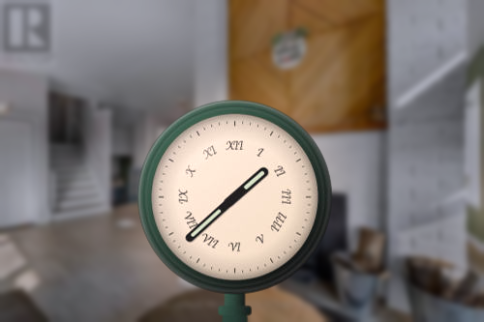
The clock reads 1.38
